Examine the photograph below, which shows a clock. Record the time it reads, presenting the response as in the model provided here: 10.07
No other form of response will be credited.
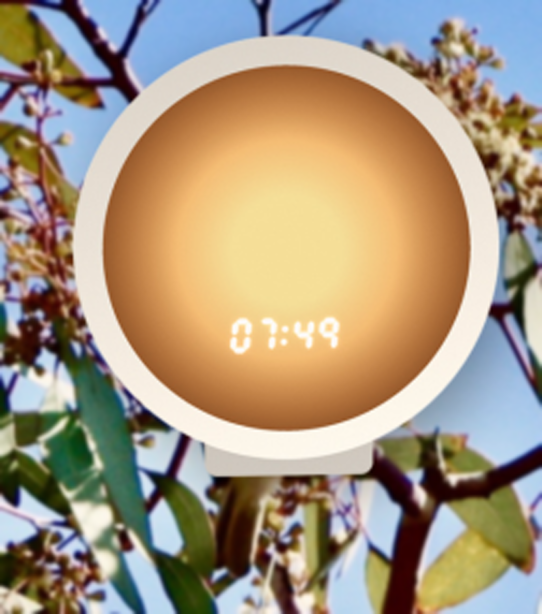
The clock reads 7.49
